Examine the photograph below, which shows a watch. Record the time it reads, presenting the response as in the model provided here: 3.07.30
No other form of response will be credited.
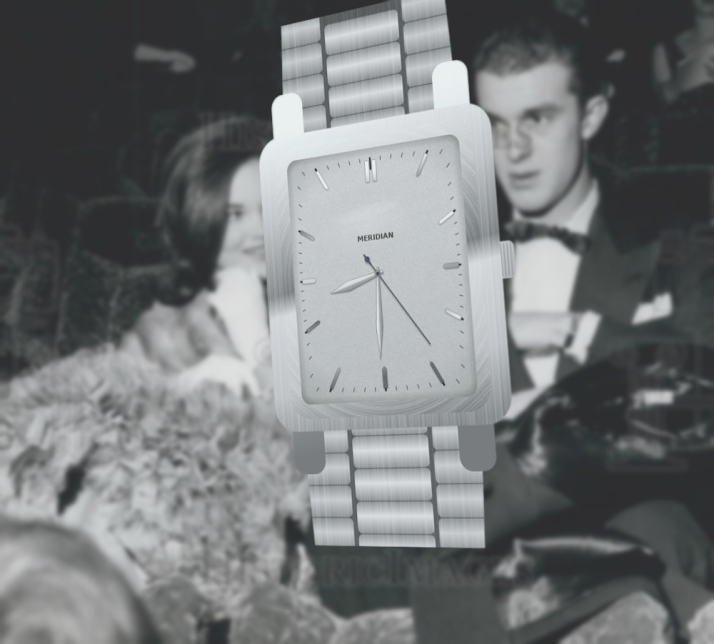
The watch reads 8.30.24
